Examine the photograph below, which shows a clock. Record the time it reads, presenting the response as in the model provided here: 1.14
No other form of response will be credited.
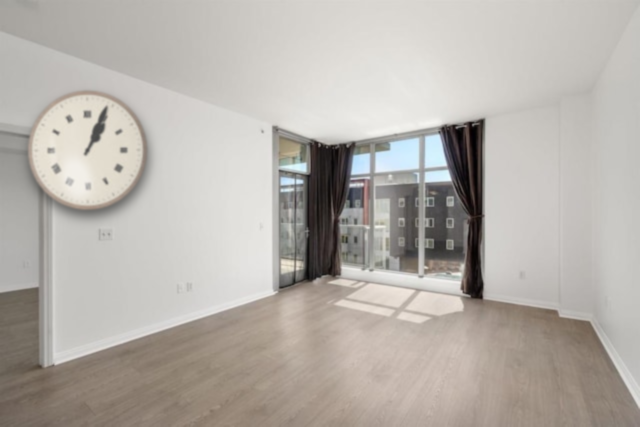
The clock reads 1.04
